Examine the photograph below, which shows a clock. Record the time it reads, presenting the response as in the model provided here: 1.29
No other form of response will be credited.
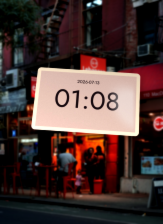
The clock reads 1.08
